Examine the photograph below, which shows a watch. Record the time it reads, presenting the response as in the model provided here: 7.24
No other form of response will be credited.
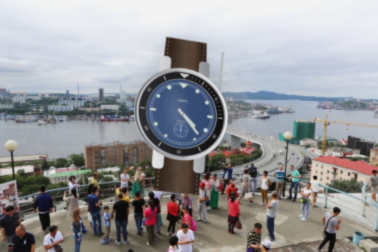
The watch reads 4.23
